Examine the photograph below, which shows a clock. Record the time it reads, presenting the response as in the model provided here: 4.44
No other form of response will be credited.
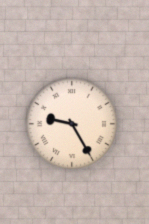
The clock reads 9.25
